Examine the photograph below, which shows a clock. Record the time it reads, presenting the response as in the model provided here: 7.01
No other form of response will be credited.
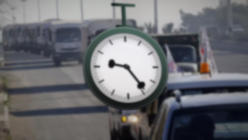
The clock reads 9.24
